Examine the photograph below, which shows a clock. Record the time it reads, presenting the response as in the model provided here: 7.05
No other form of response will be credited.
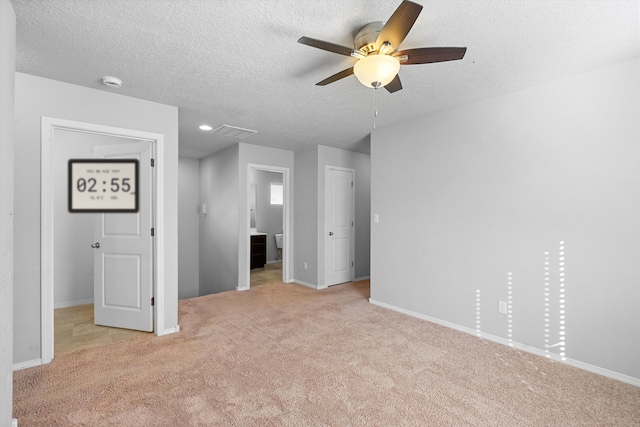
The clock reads 2.55
